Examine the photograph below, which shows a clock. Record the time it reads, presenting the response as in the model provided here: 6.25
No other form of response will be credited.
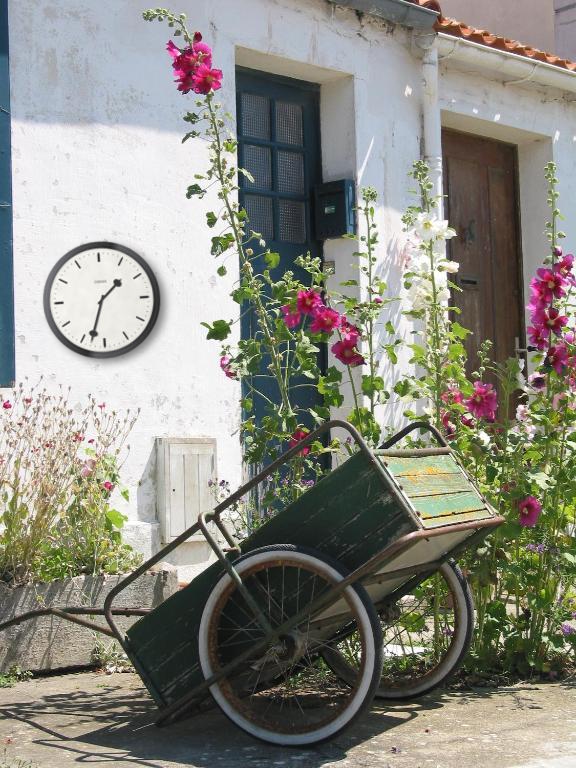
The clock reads 1.33
